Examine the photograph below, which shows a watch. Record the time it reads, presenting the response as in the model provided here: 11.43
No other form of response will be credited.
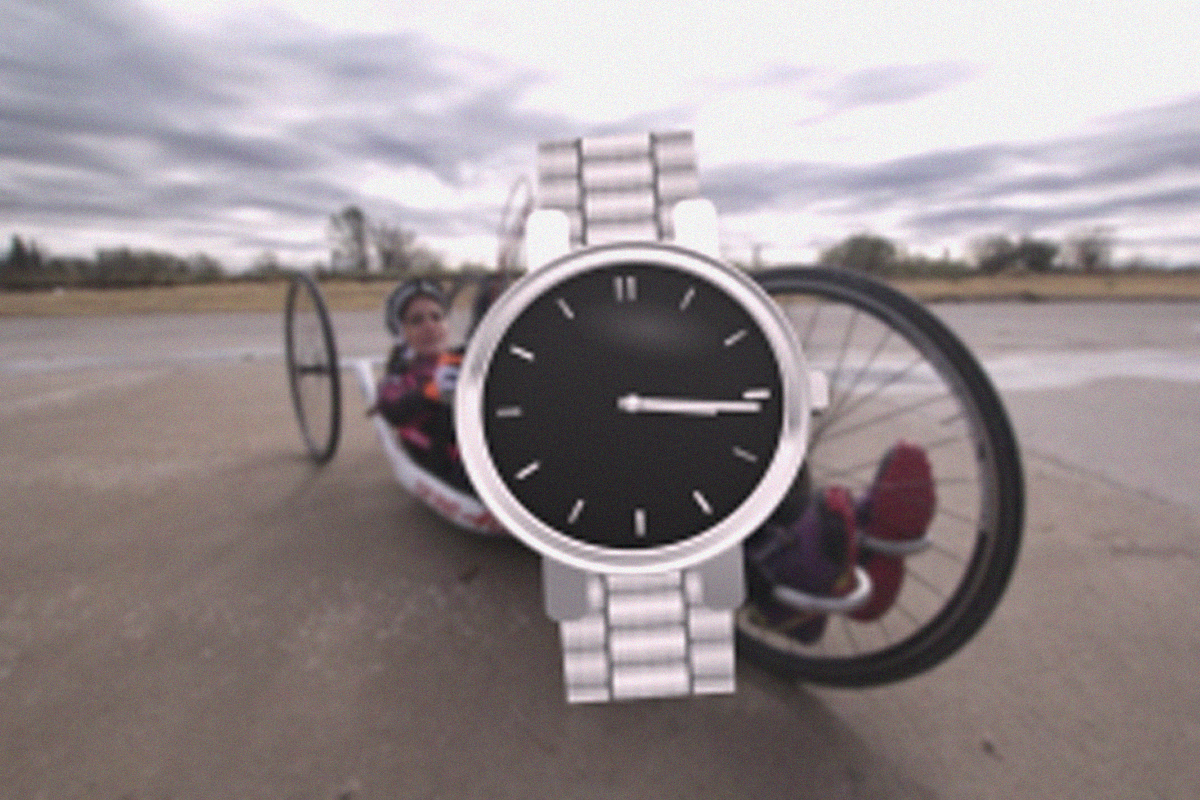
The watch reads 3.16
